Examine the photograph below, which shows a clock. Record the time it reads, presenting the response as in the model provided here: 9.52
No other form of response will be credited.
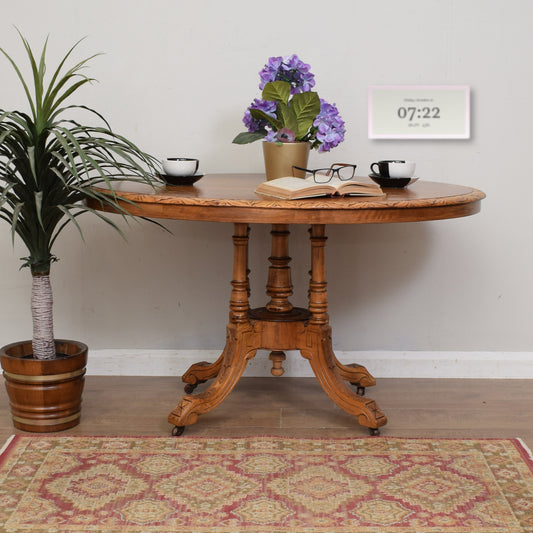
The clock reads 7.22
